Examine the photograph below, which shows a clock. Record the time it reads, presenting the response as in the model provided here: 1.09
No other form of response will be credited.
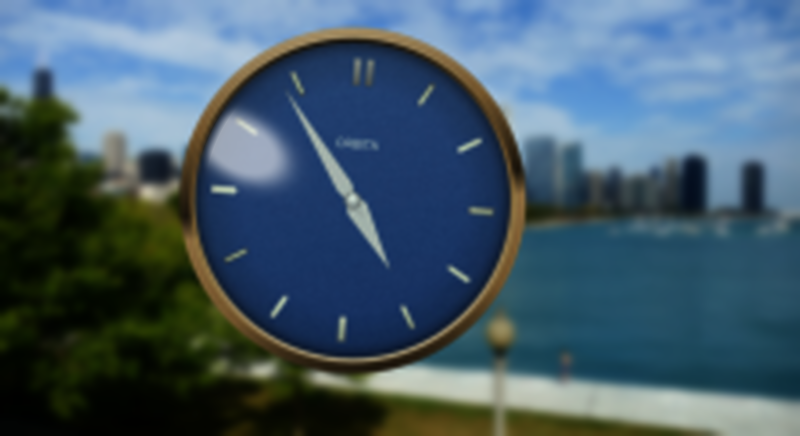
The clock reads 4.54
